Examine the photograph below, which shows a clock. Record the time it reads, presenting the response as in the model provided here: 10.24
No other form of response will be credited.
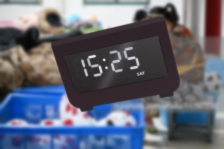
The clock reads 15.25
